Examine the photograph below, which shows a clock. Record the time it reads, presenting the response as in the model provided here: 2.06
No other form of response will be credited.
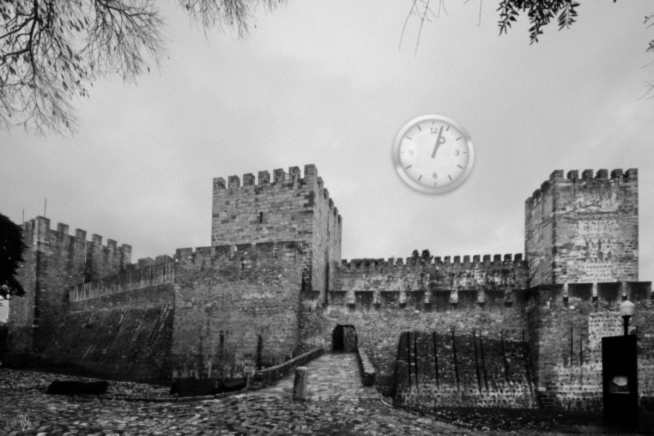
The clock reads 1.03
